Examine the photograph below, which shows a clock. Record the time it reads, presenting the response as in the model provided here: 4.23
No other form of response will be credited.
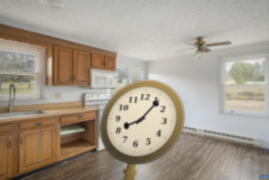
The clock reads 8.06
